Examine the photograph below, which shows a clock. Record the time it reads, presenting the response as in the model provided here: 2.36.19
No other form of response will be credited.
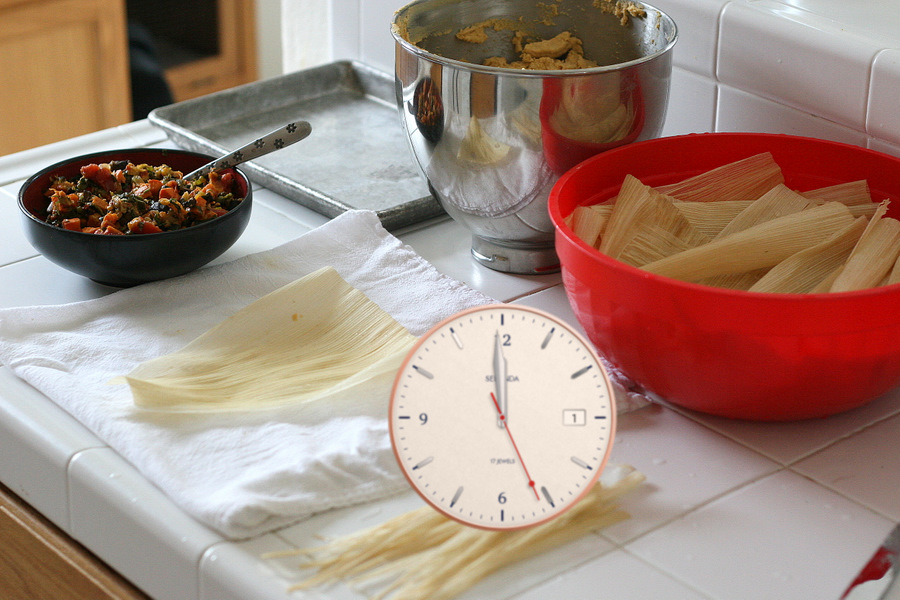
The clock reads 11.59.26
